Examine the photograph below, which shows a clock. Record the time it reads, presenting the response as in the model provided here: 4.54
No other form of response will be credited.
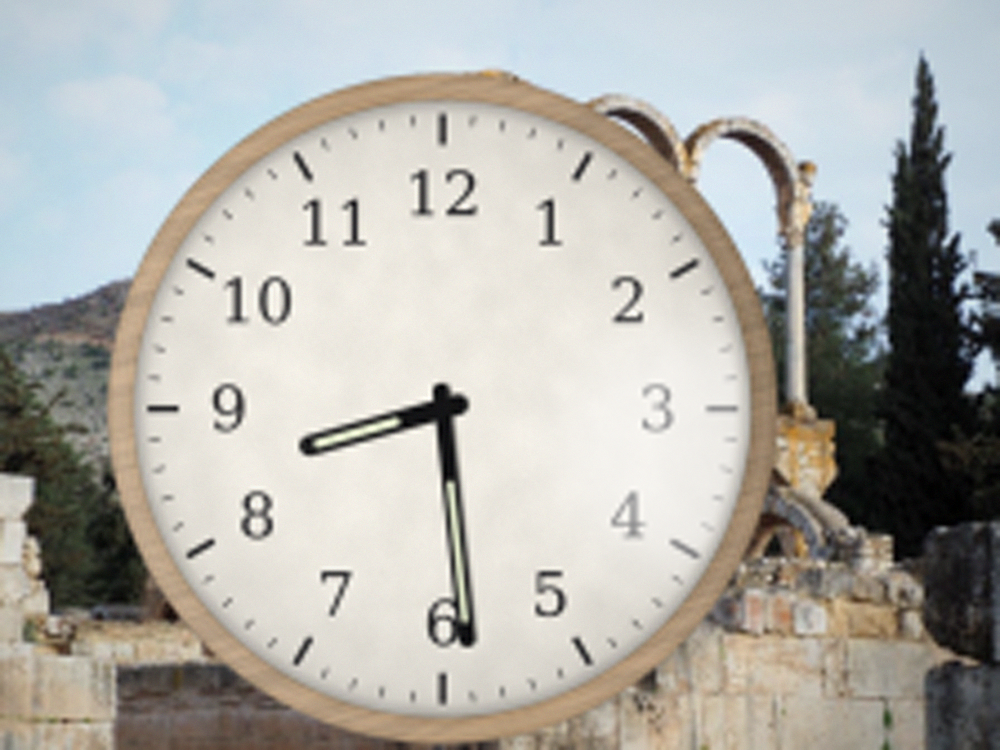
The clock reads 8.29
